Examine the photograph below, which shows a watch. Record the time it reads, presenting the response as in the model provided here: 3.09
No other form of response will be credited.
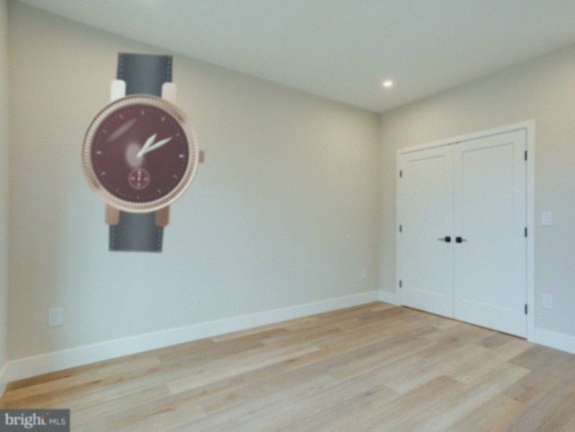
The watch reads 1.10
